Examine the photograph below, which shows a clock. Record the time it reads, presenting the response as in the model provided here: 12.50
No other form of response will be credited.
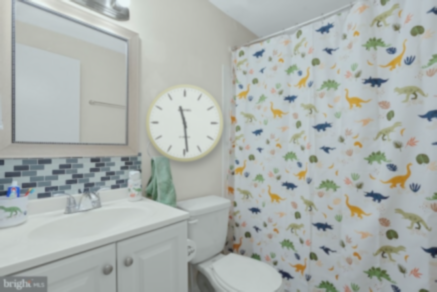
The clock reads 11.29
